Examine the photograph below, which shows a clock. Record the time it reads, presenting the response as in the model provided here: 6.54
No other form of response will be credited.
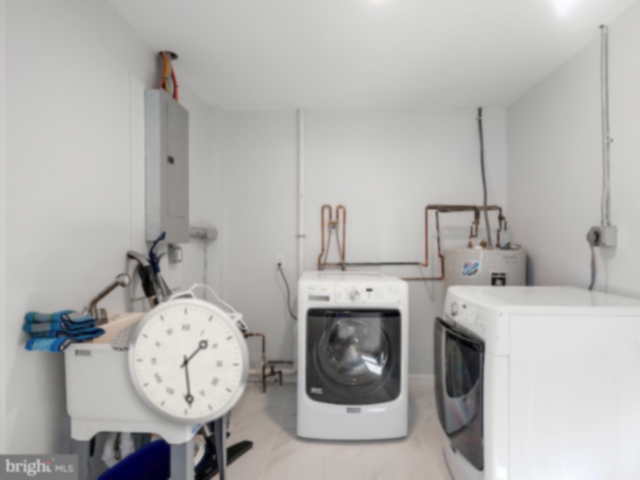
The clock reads 1.29
